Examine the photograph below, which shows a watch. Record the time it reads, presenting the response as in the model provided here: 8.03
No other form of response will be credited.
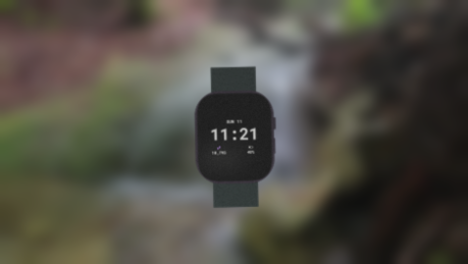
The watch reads 11.21
